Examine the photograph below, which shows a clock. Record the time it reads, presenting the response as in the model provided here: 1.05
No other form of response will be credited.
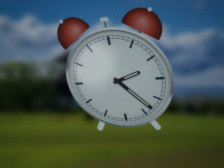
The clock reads 2.23
